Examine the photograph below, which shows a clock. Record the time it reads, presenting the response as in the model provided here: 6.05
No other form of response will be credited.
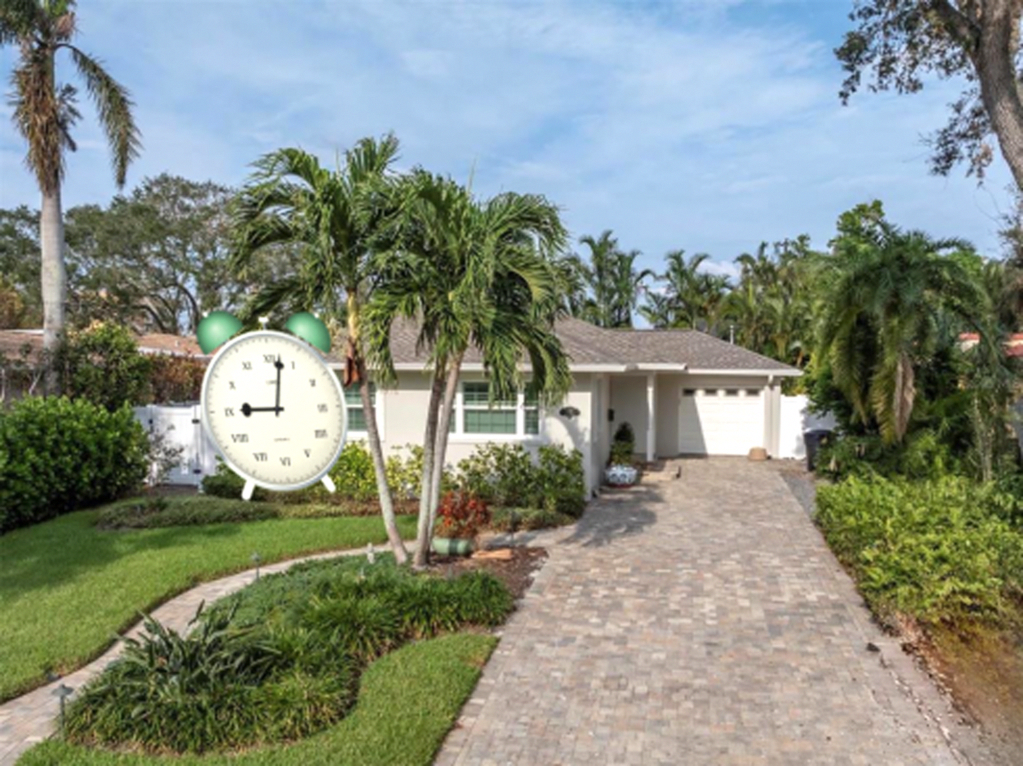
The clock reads 9.02
